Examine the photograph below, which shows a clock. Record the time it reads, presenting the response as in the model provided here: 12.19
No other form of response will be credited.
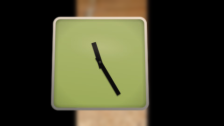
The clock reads 11.25
